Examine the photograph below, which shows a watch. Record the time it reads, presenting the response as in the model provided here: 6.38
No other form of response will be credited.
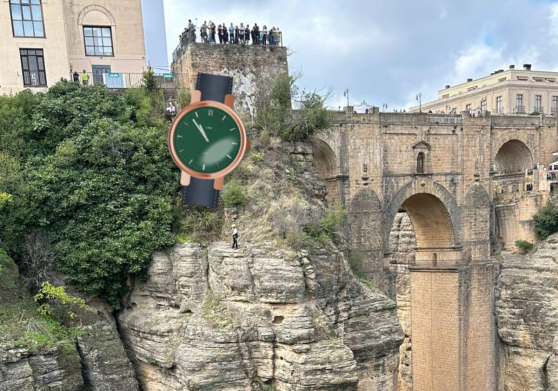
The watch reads 10.53
